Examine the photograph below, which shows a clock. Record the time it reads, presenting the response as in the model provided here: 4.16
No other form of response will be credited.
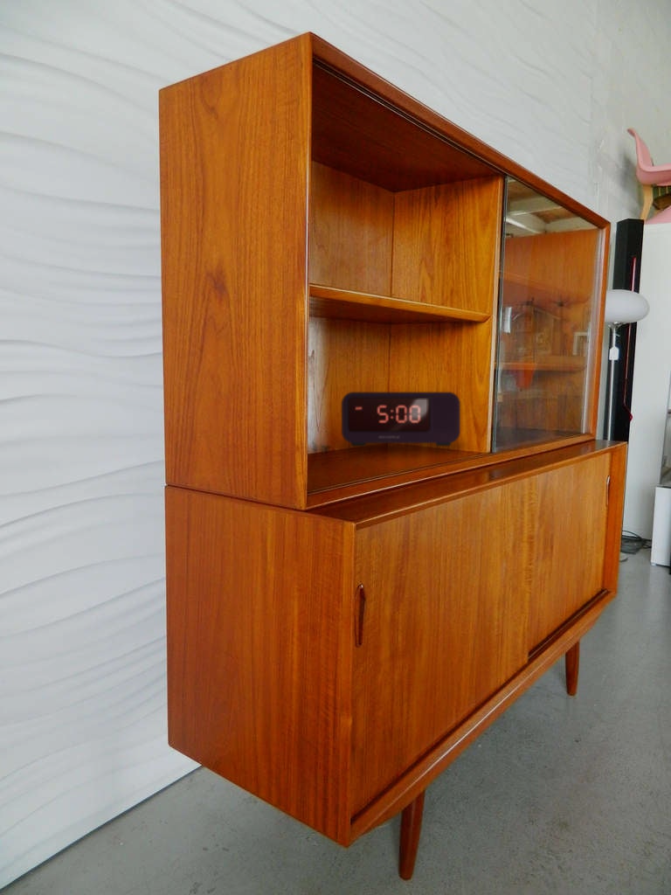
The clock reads 5.00
